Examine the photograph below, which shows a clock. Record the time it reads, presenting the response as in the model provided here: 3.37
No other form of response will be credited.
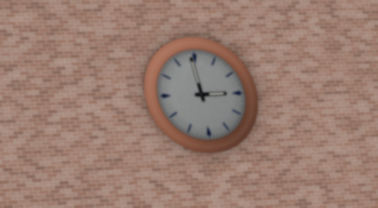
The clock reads 2.59
